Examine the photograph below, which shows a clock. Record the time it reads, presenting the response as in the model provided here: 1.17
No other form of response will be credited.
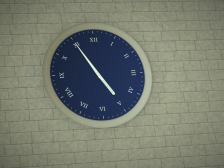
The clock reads 4.55
